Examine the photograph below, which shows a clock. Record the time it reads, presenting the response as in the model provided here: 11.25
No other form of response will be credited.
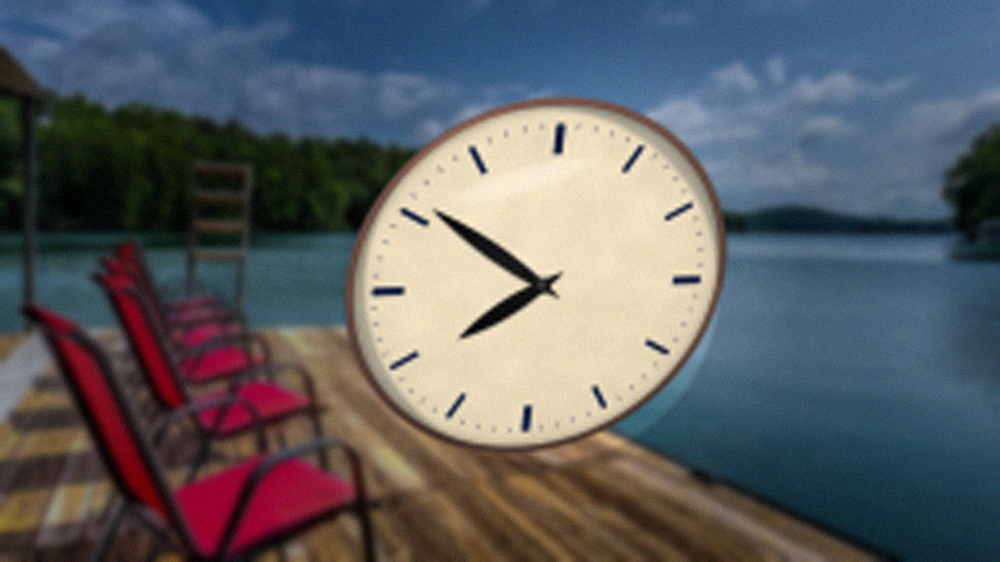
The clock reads 7.51
